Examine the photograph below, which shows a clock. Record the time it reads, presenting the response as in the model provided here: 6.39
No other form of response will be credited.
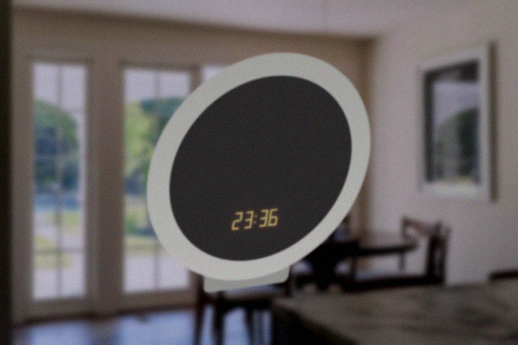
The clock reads 23.36
